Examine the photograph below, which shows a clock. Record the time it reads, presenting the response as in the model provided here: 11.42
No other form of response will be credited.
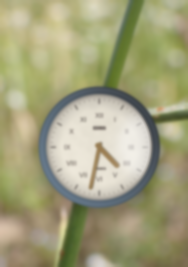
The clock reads 4.32
